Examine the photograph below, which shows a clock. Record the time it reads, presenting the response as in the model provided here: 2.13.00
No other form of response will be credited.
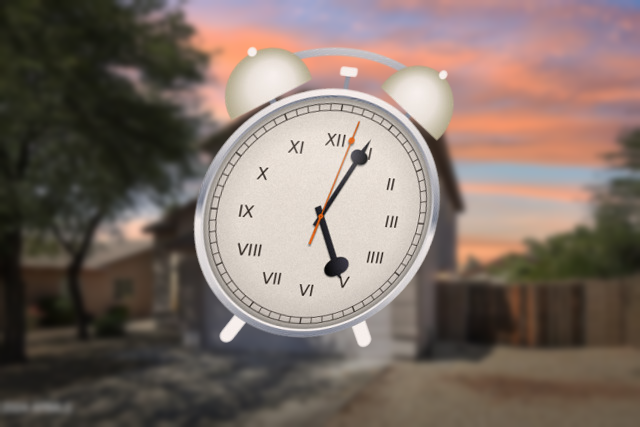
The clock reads 5.04.02
